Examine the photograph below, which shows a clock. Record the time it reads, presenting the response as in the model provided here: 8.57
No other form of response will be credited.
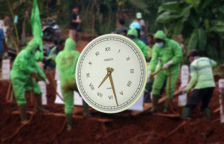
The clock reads 7.28
